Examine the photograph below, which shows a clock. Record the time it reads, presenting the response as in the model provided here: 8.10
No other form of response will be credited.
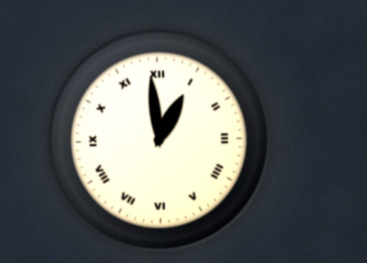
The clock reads 12.59
